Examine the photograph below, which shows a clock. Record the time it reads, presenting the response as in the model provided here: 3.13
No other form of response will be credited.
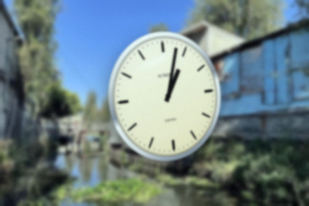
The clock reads 1.03
